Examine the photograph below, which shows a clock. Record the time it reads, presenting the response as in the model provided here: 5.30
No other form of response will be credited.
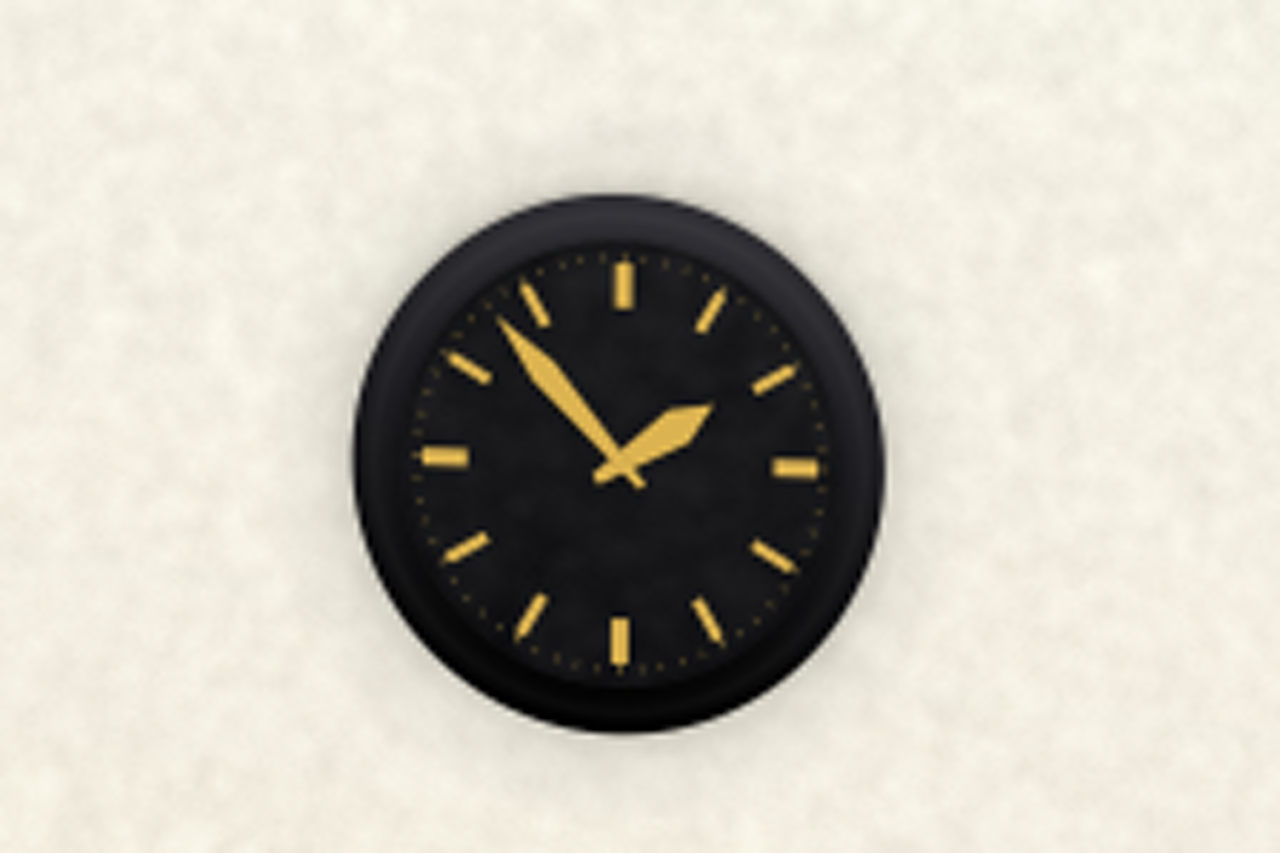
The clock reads 1.53
